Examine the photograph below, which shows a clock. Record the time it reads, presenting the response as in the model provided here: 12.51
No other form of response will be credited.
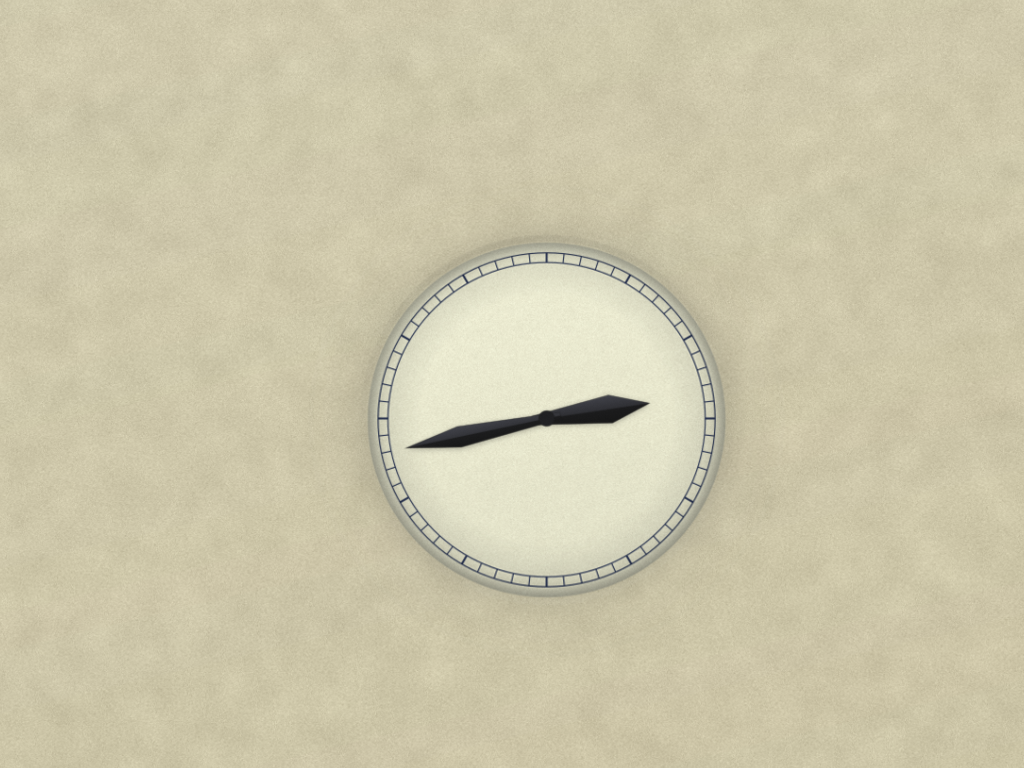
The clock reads 2.43
